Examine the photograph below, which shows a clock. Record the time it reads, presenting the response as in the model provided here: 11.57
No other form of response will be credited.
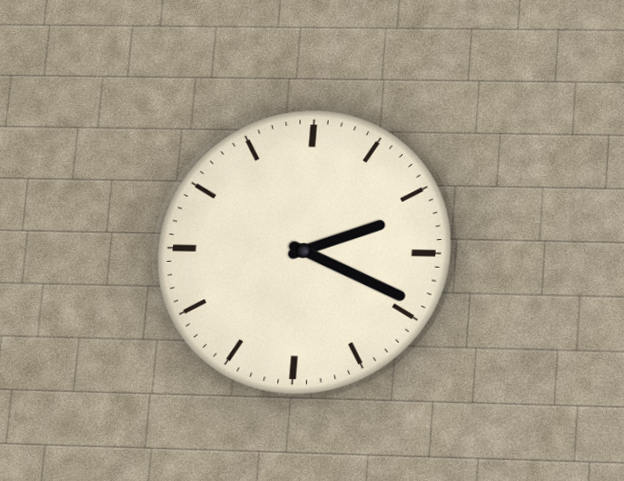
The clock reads 2.19
